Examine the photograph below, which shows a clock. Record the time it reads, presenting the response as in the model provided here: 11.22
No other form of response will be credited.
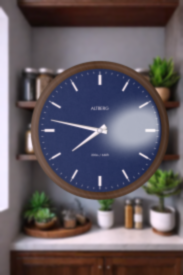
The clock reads 7.47
